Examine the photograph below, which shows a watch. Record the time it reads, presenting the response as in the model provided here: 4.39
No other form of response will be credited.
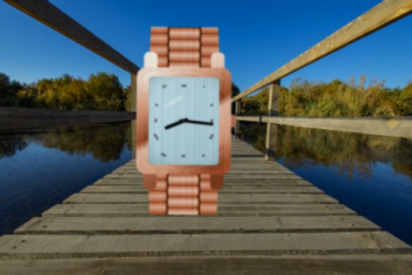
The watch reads 8.16
